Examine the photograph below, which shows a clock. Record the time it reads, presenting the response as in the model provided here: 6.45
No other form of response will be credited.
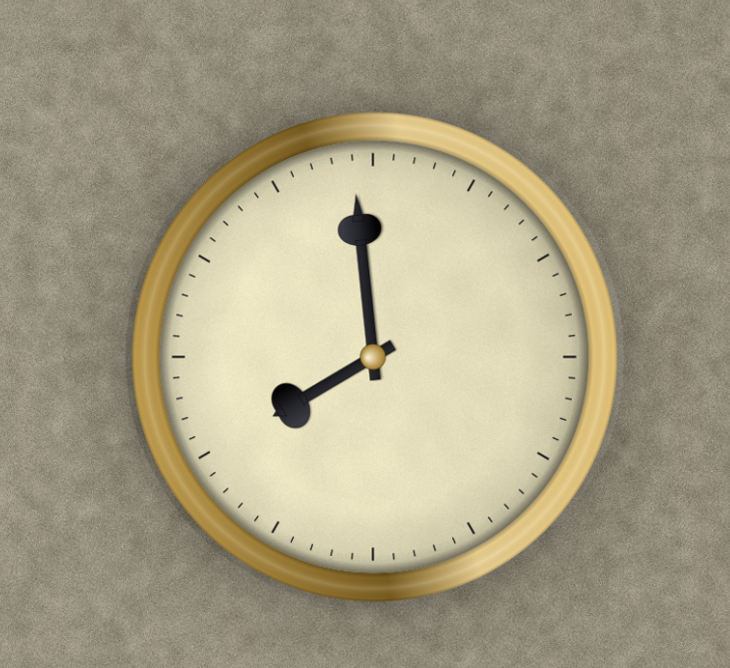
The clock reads 7.59
